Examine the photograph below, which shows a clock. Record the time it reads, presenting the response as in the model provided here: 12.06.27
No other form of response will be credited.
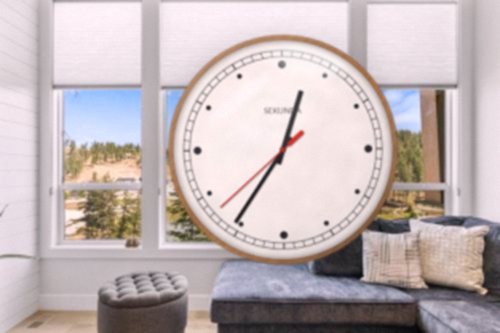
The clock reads 12.35.38
